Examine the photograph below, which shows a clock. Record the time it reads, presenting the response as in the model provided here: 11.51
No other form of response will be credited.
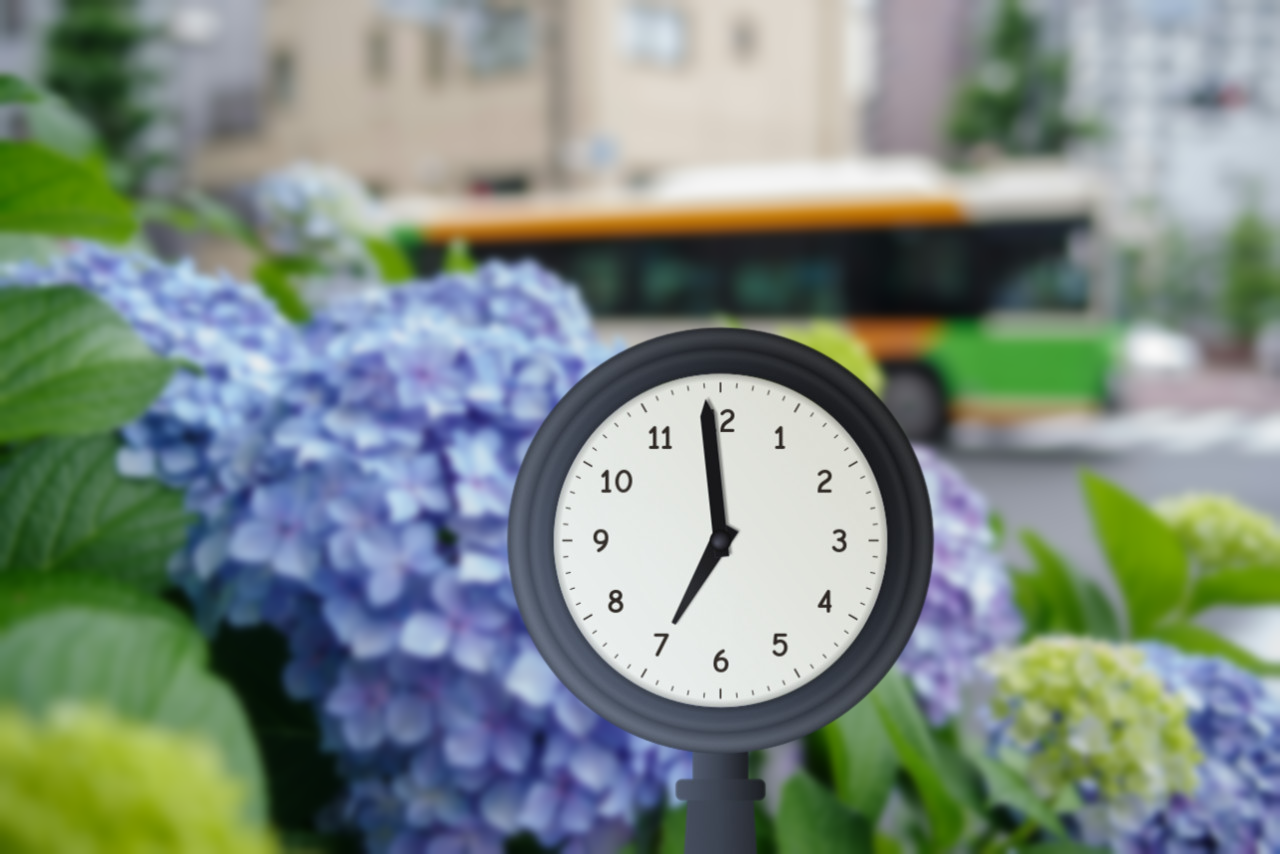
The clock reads 6.59
